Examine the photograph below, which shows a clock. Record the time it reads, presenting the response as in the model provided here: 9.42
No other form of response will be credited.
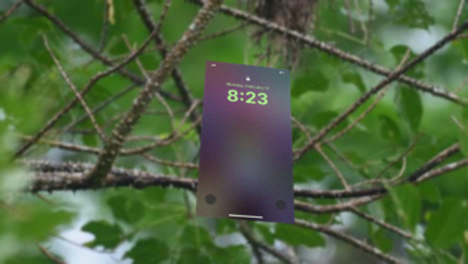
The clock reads 8.23
